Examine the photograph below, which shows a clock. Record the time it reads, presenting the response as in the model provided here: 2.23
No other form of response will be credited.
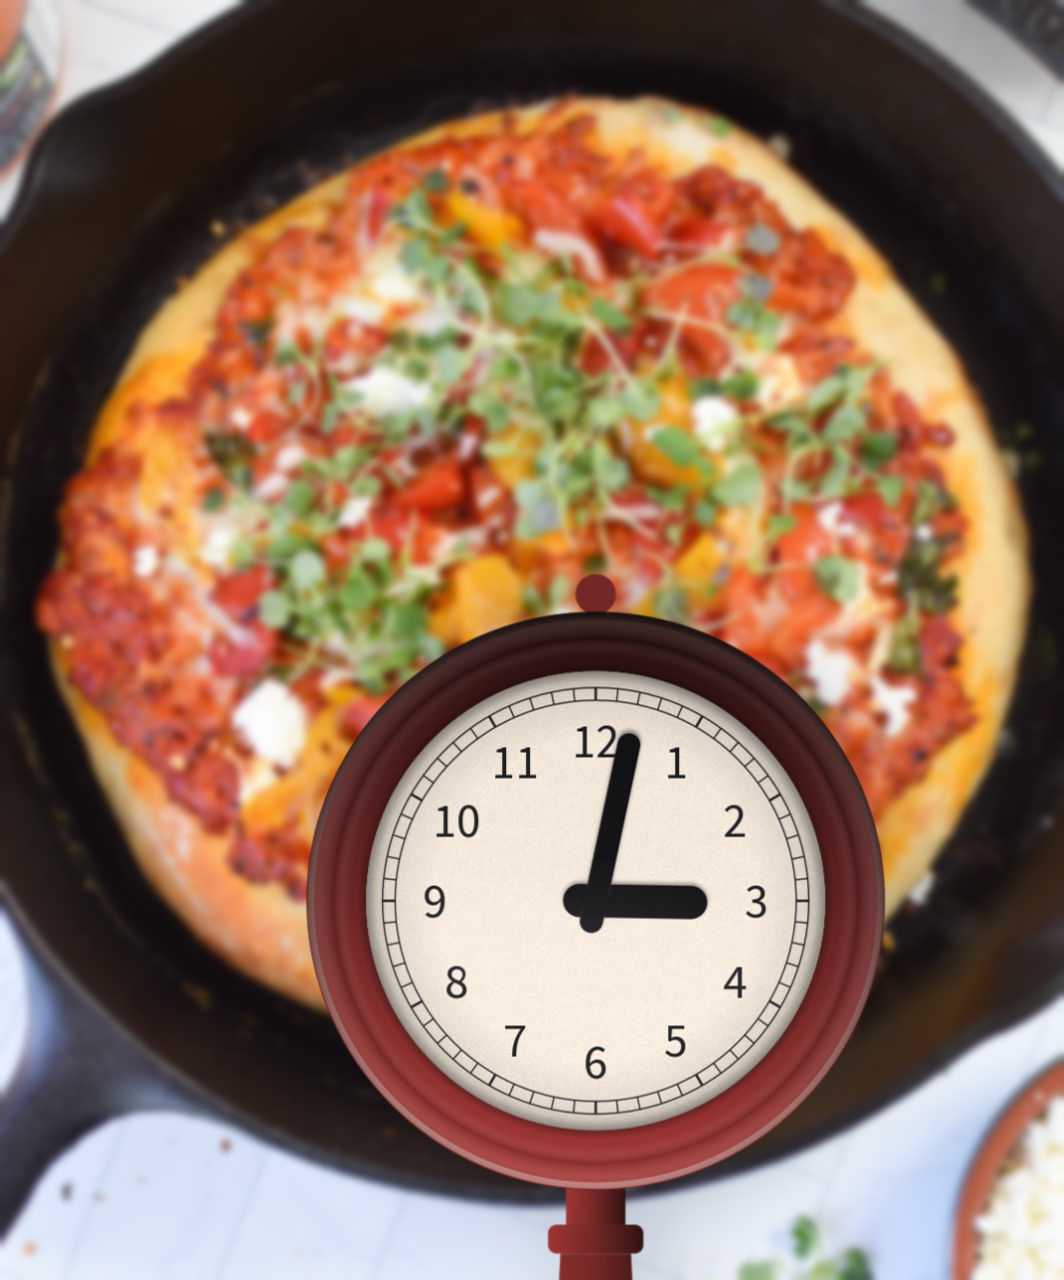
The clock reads 3.02
